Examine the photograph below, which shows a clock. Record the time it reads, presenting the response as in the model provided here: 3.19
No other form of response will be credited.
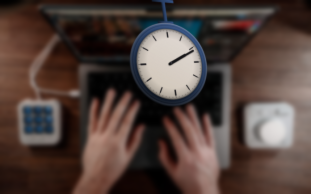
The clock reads 2.11
